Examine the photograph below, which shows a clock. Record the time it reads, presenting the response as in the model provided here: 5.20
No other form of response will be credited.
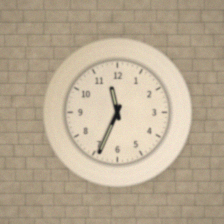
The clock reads 11.34
